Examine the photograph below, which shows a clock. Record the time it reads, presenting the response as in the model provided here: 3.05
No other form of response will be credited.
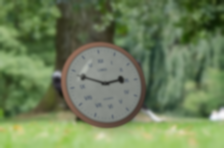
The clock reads 2.49
